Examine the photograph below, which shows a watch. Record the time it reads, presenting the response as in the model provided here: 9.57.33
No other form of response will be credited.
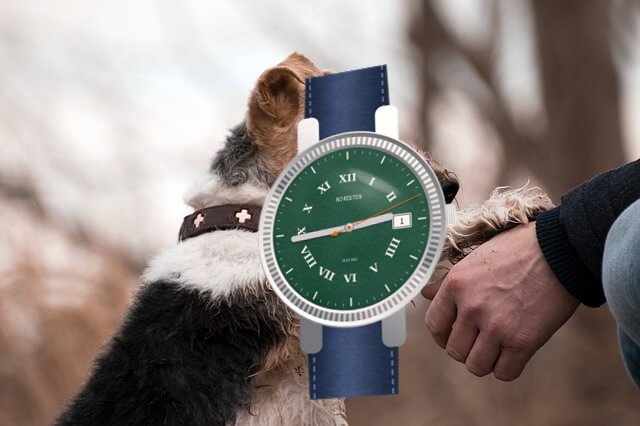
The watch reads 2.44.12
